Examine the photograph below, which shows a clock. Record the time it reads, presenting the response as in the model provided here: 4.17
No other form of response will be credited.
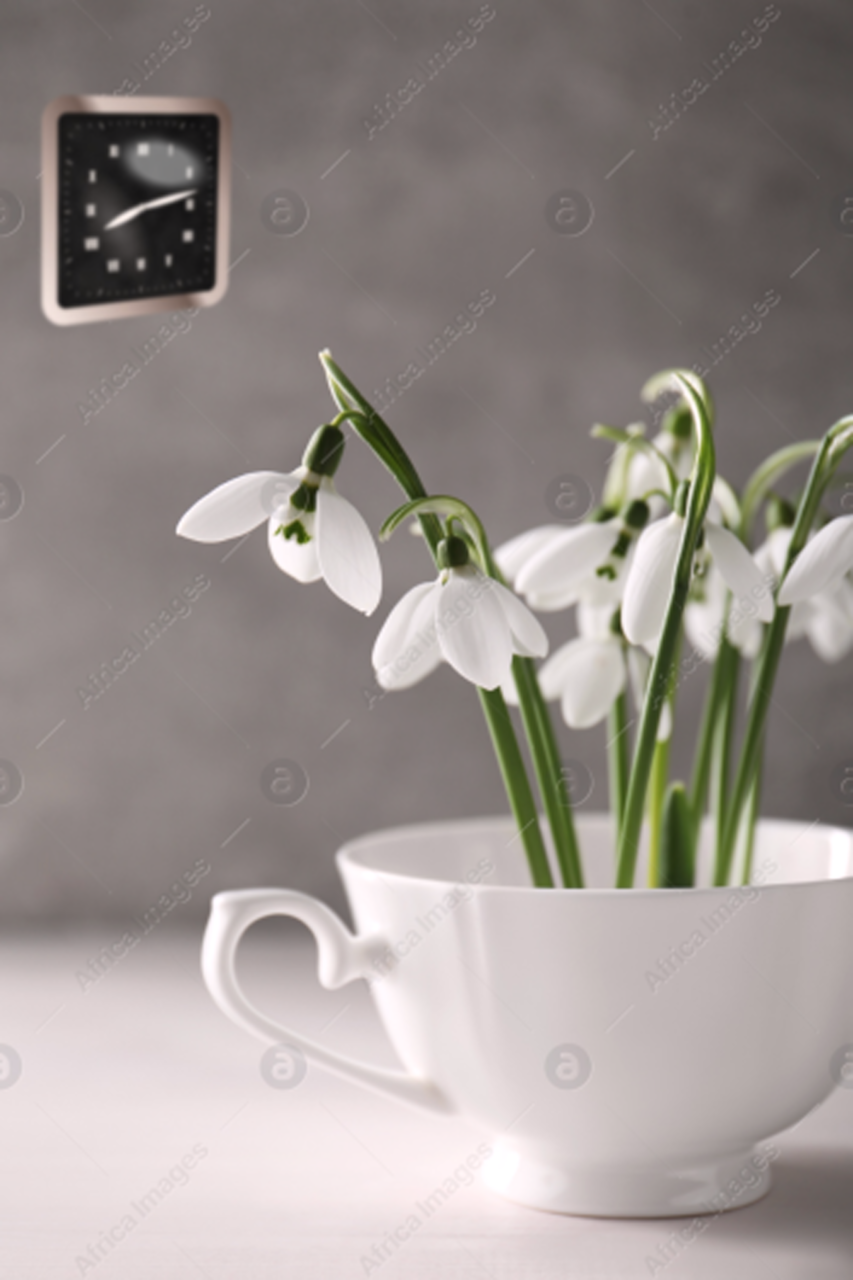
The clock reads 8.13
